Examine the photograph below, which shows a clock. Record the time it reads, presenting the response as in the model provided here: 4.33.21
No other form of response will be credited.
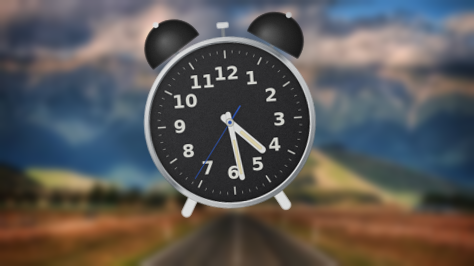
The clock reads 4.28.36
